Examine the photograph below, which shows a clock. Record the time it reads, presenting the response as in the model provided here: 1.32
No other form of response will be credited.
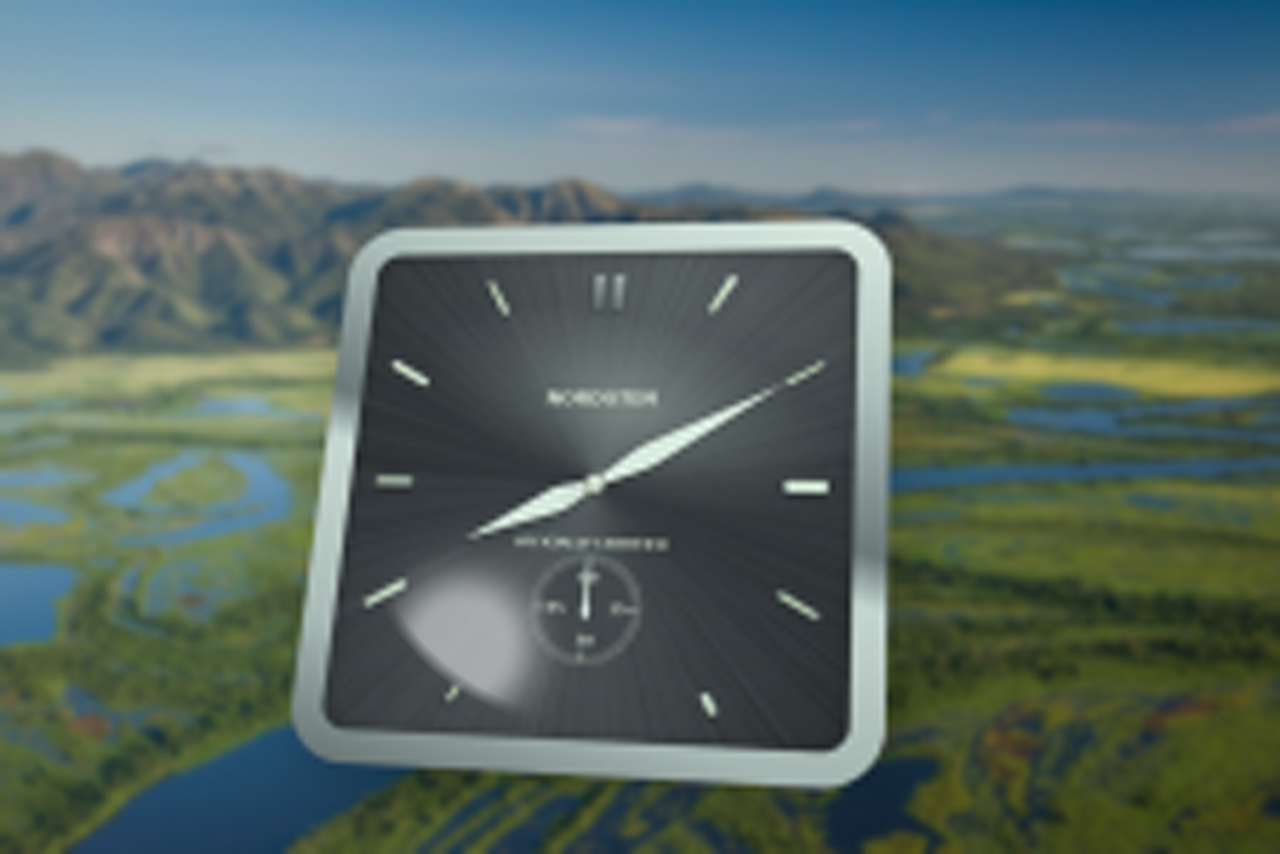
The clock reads 8.10
